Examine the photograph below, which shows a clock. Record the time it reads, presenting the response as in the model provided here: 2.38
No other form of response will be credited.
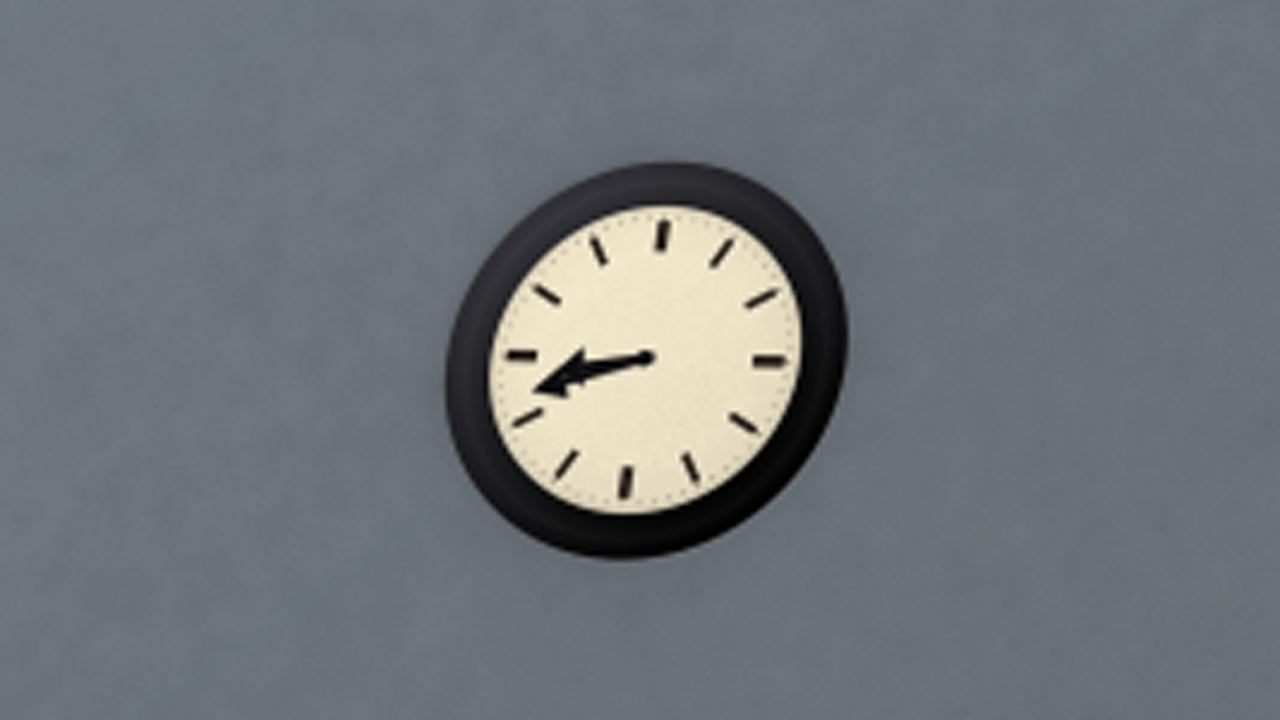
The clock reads 8.42
